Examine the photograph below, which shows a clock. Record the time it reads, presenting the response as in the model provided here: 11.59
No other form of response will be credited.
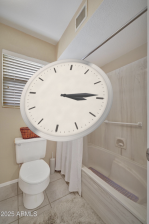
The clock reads 3.14
